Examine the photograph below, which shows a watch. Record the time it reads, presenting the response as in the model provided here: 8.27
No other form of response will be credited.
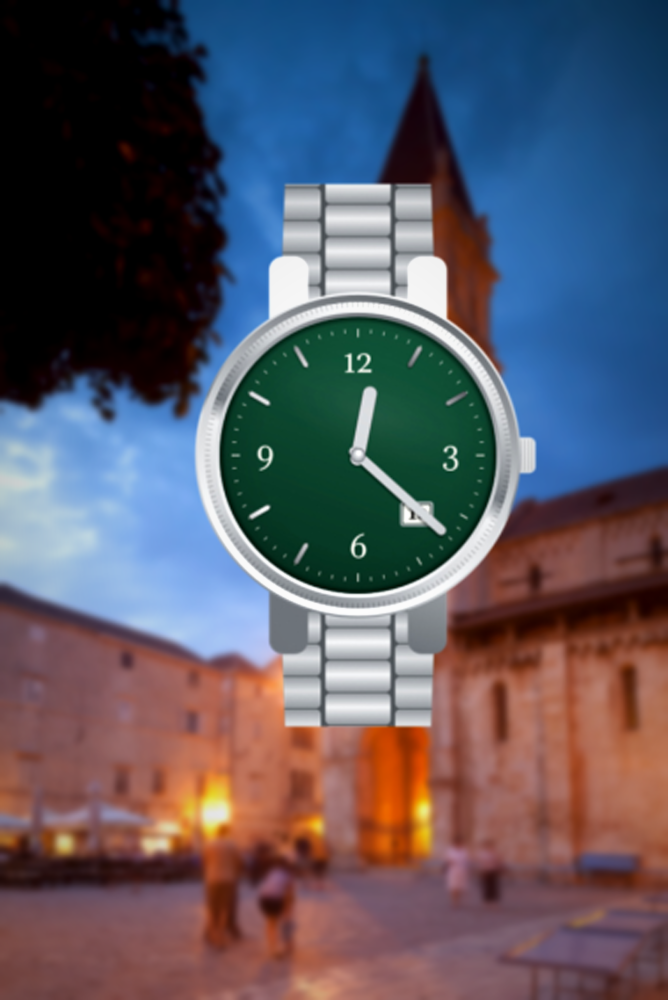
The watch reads 12.22
